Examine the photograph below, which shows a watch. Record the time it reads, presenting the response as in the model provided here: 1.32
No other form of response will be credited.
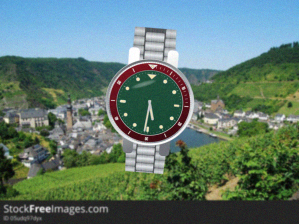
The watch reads 5.31
